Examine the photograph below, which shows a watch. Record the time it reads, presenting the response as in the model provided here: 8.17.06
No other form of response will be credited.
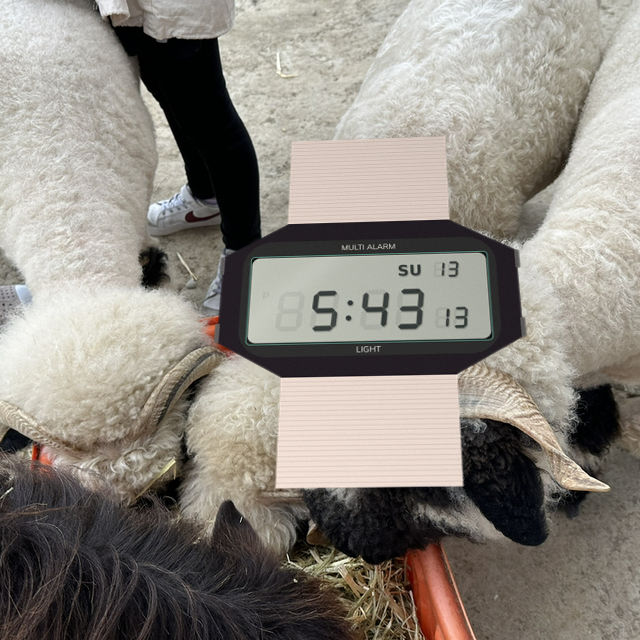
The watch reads 5.43.13
